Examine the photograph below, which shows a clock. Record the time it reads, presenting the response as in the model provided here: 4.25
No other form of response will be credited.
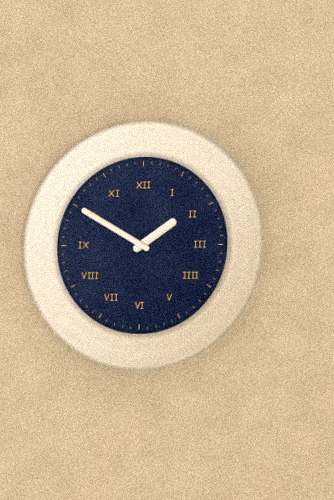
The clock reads 1.50
